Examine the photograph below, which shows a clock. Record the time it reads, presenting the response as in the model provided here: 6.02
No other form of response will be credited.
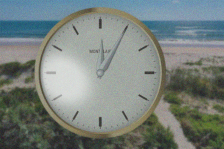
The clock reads 12.05
